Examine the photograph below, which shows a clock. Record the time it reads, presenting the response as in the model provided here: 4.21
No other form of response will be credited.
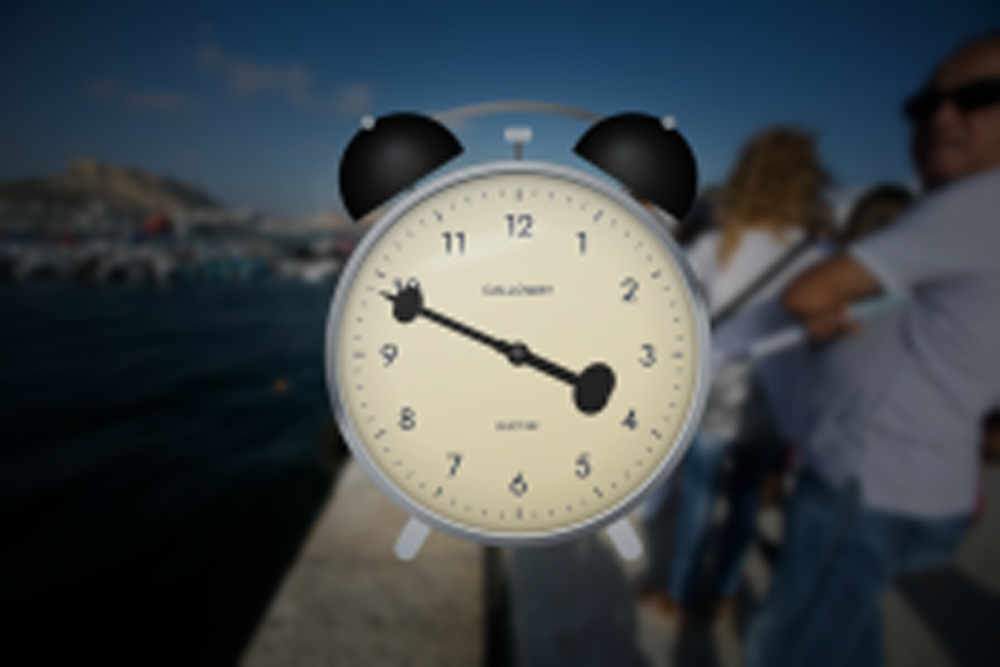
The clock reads 3.49
